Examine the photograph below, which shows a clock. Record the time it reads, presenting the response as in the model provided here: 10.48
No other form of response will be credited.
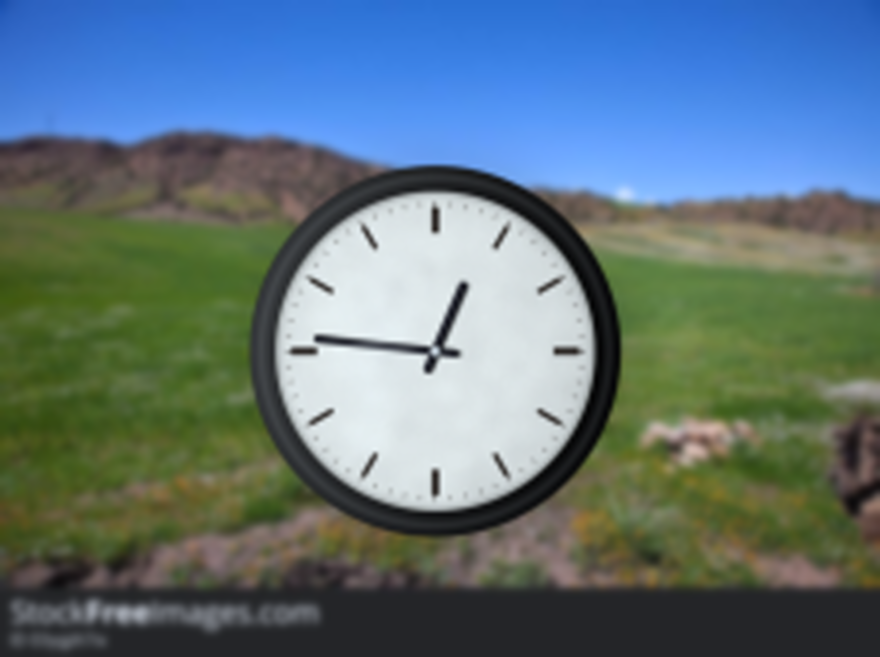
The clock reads 12.46
